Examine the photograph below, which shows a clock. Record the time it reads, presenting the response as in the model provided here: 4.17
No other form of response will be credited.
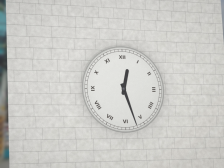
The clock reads 12.27
